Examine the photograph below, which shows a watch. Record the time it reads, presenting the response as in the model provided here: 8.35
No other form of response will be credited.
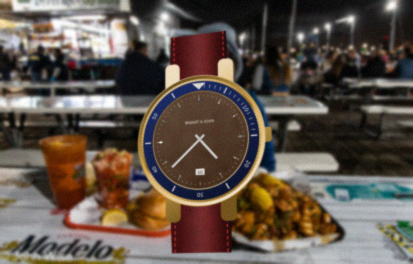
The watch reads 4.38
